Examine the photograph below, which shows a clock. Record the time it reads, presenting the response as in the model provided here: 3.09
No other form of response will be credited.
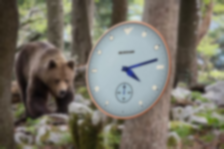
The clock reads 4.13
